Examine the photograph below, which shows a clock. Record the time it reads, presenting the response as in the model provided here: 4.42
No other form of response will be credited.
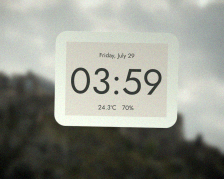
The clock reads 3.59
